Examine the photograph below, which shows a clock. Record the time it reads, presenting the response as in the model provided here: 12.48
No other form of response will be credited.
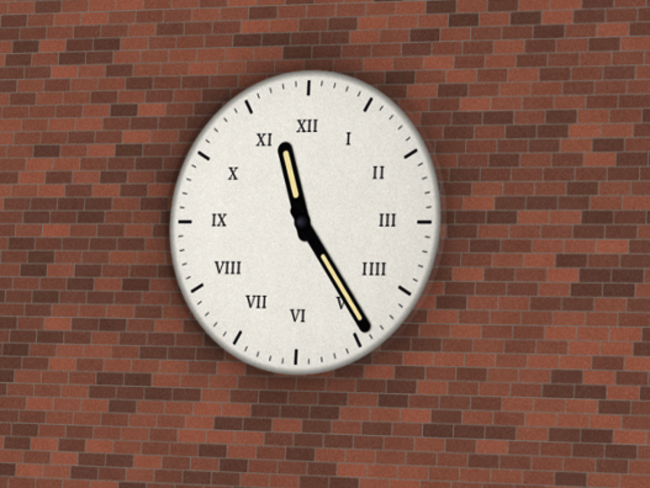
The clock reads 11.24
